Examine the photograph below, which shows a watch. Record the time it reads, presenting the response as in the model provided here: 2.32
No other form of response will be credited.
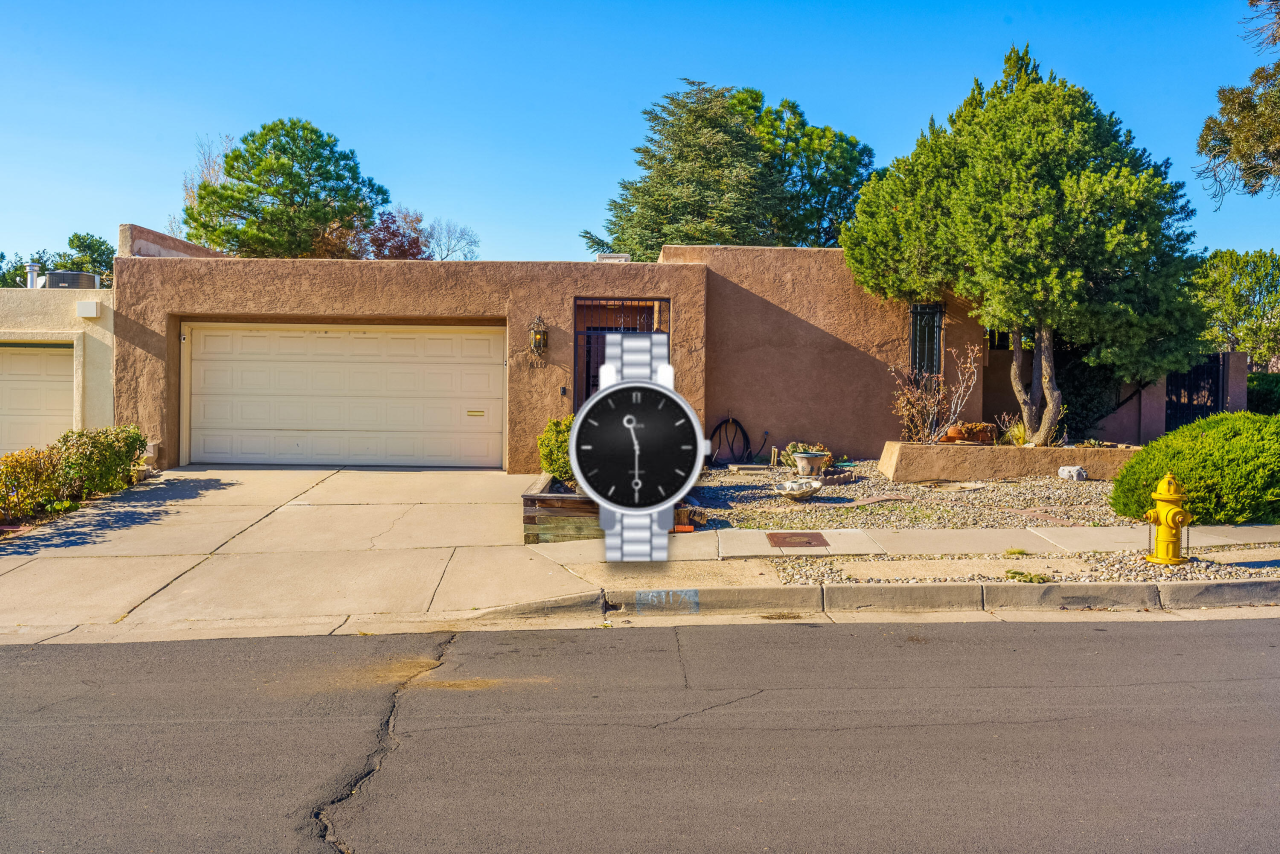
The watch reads 11.30
